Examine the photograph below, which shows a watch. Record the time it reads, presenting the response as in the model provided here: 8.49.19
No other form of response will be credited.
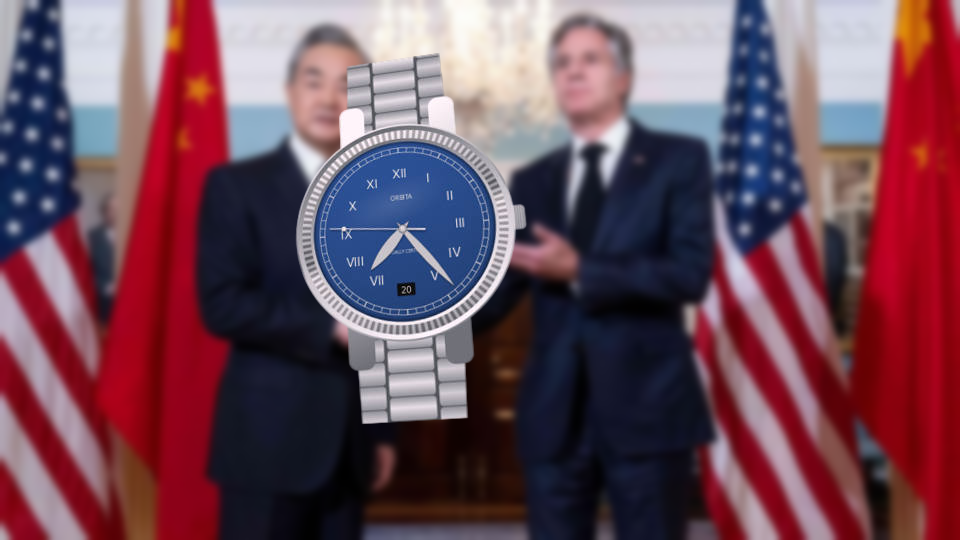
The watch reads 7.23.46
